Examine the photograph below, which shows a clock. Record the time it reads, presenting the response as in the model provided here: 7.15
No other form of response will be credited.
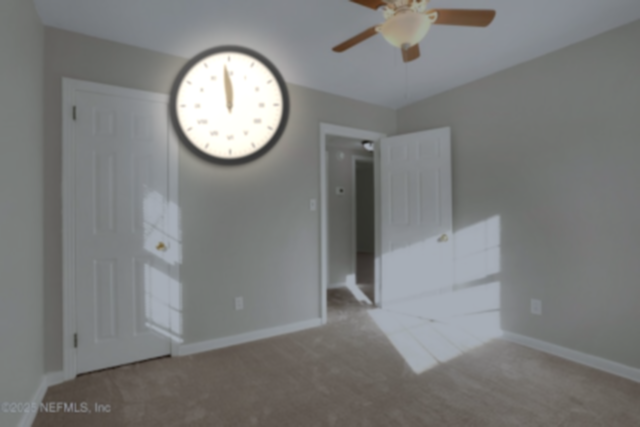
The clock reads 11.59
